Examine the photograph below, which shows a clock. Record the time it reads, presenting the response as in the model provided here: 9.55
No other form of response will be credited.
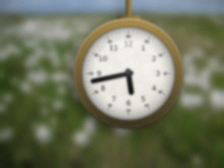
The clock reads 5.43
